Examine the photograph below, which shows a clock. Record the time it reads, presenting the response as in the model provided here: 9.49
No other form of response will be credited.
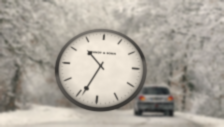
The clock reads 10.34
